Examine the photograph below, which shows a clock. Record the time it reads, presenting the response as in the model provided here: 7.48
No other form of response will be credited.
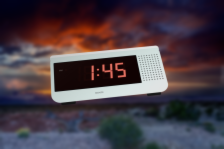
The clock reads 1.45
